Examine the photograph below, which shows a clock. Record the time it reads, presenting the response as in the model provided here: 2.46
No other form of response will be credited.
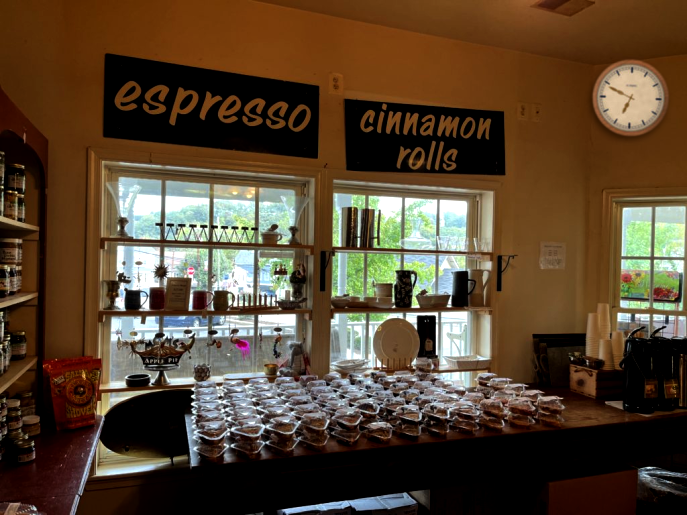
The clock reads 6.49
